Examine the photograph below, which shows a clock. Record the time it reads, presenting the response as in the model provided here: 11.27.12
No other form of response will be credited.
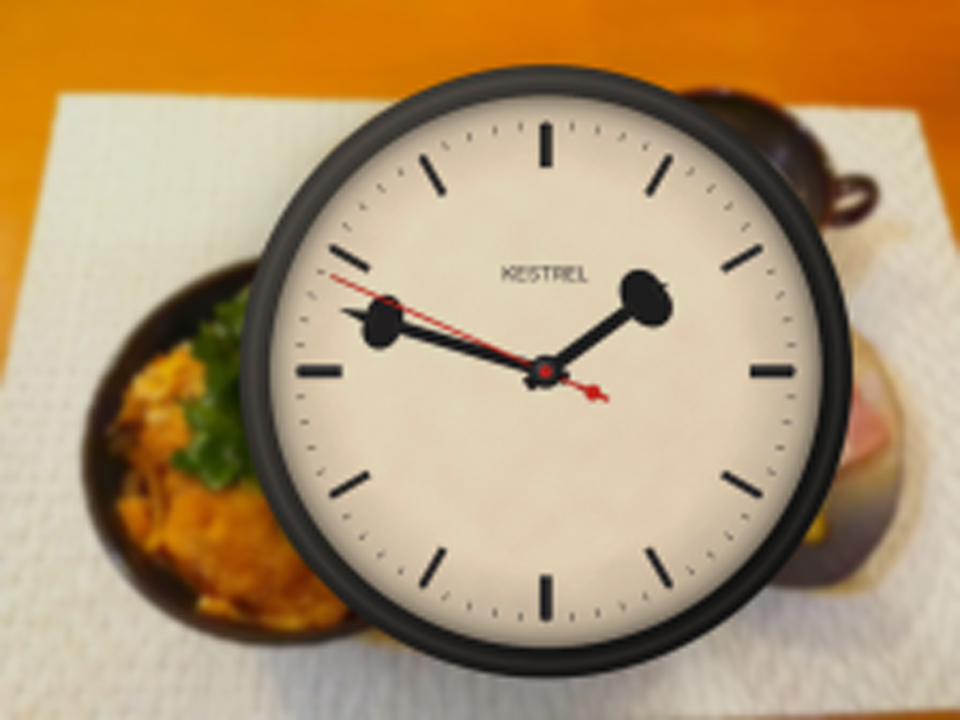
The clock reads 1.47.49
